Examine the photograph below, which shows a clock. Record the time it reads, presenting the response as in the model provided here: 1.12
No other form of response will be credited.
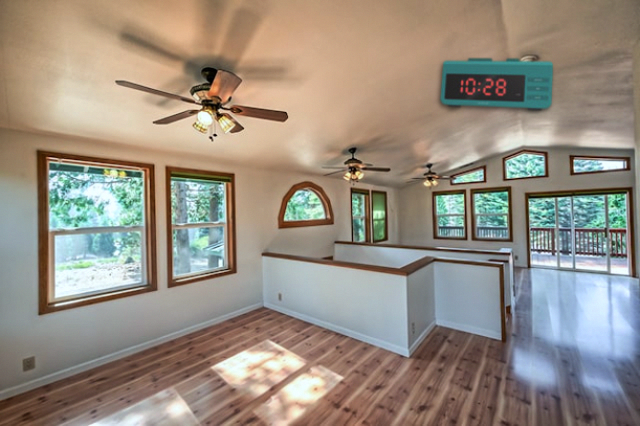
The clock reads 10.28
